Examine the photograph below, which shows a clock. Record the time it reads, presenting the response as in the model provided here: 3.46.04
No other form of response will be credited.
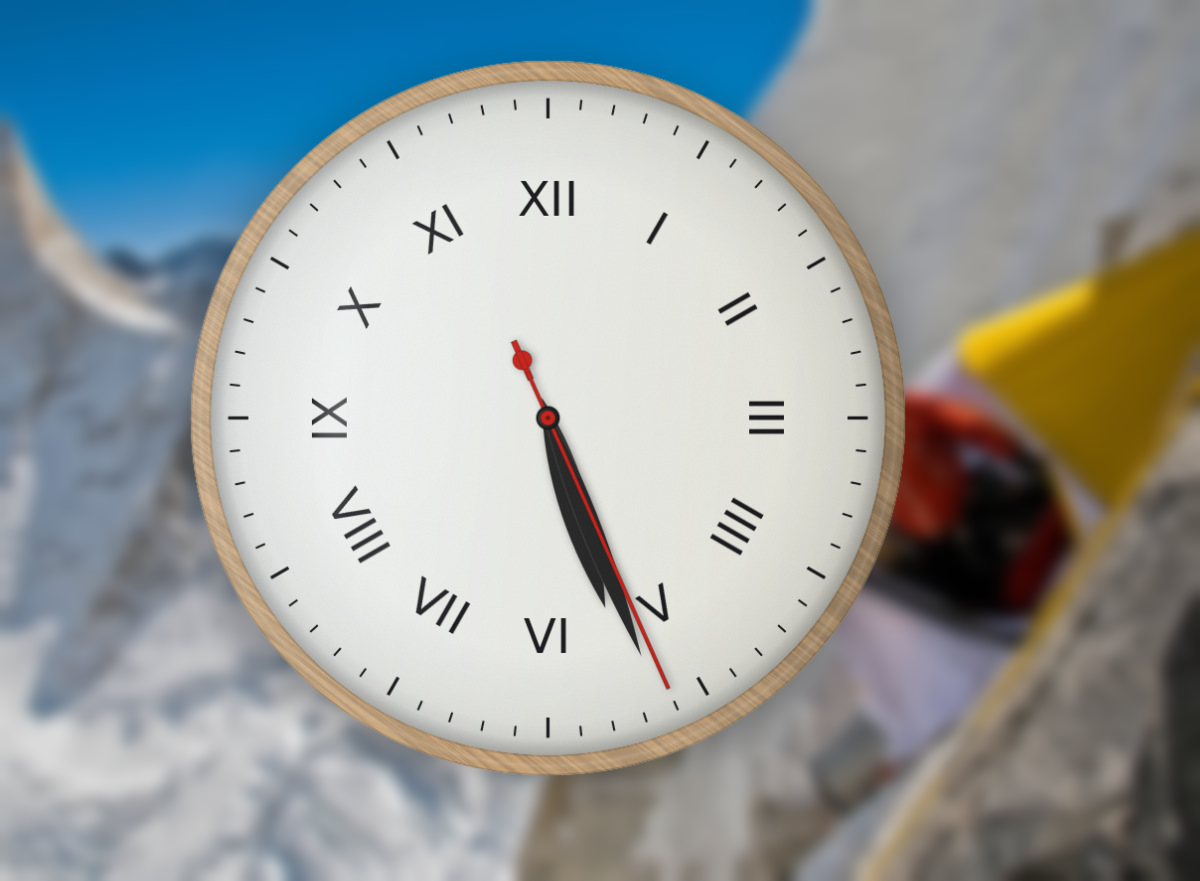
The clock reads 5.26.26
